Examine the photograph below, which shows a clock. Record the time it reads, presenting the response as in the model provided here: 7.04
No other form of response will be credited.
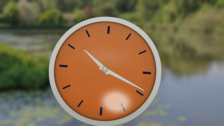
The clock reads 10.19
